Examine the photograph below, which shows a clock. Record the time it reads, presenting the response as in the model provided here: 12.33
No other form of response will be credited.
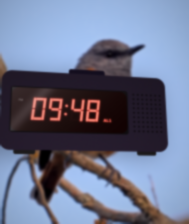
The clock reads 9.48
